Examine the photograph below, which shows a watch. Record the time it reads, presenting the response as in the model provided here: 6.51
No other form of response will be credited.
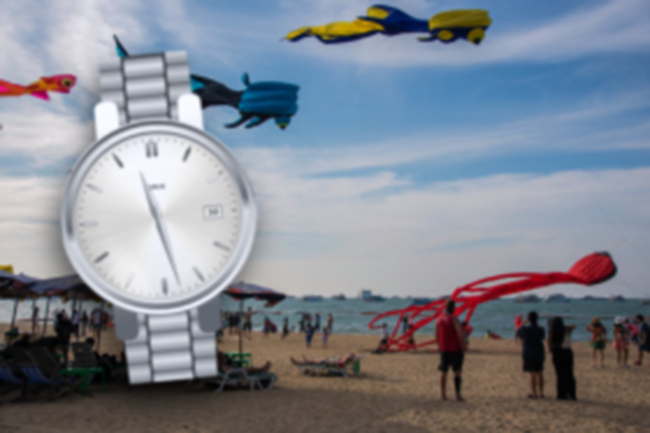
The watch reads 11.28
